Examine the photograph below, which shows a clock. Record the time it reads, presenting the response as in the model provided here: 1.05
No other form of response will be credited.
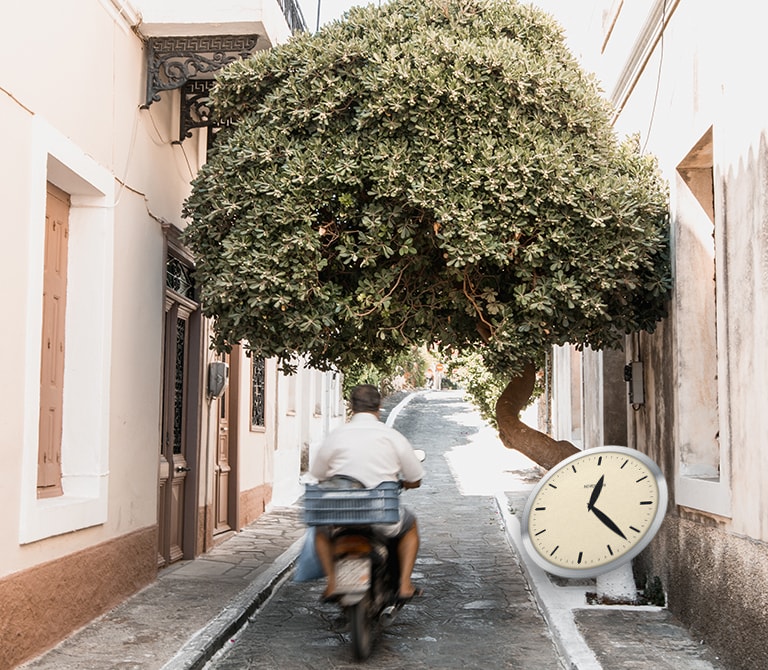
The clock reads 12.22
